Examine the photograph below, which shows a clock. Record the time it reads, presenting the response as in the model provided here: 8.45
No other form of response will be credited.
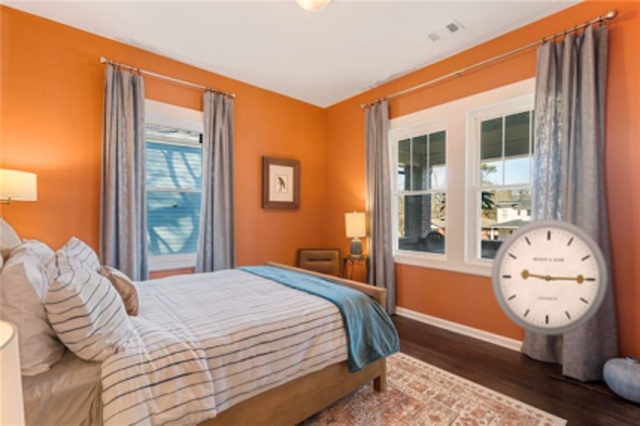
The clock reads 9.15
